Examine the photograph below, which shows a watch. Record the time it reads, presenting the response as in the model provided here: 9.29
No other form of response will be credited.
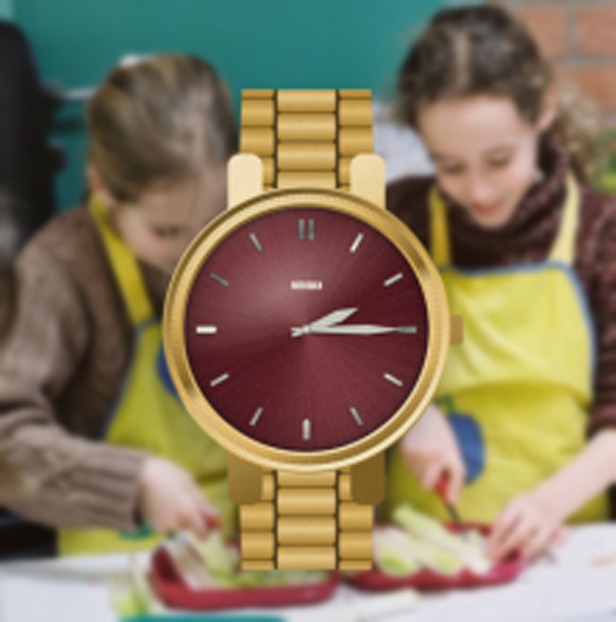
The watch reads 2.15
